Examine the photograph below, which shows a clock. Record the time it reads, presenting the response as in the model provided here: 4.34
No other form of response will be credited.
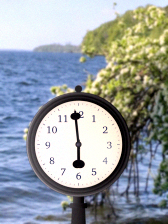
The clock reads 5.59
